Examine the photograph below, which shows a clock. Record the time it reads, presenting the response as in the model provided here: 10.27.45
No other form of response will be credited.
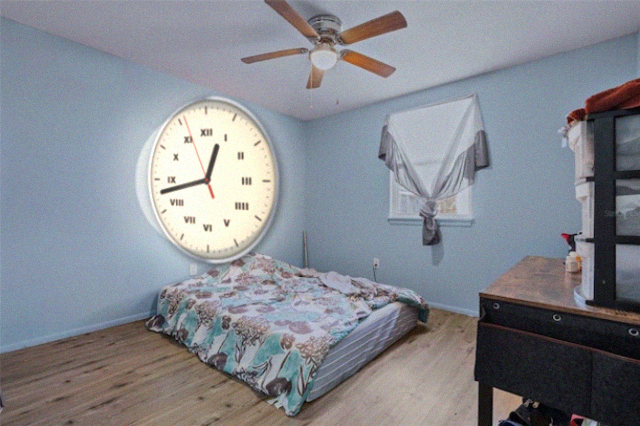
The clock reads 12.42.56
